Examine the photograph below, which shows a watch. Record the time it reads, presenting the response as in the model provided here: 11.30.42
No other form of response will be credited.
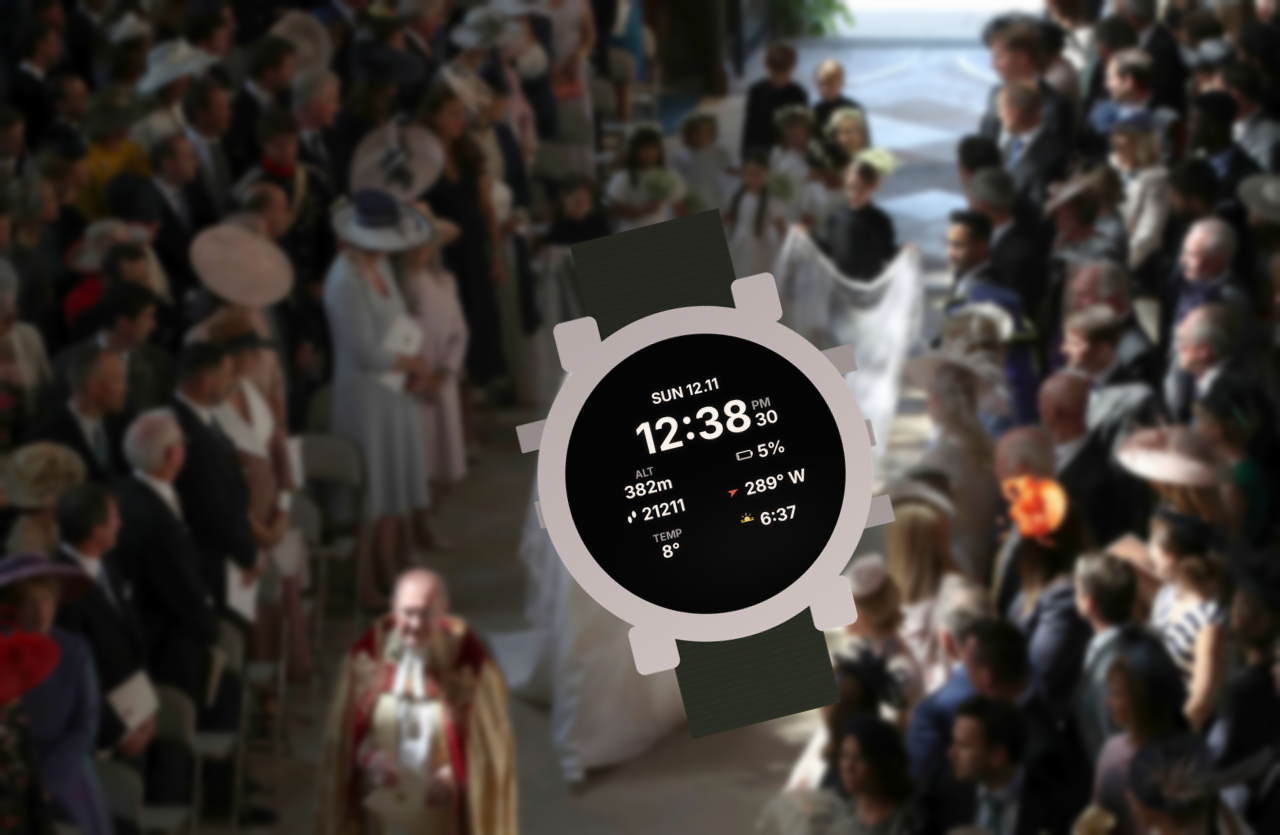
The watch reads 12.38.30
